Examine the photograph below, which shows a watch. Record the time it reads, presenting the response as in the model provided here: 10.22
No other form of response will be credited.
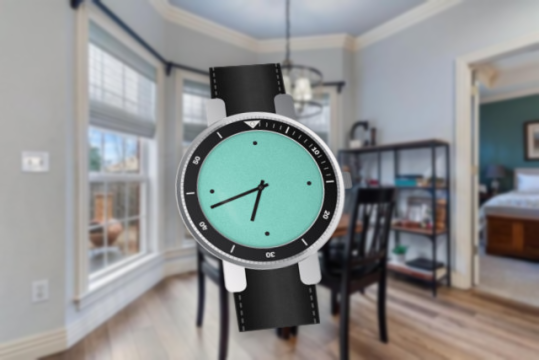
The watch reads 6.42
